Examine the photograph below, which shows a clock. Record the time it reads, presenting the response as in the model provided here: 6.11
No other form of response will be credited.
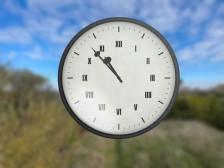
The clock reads 10.53
